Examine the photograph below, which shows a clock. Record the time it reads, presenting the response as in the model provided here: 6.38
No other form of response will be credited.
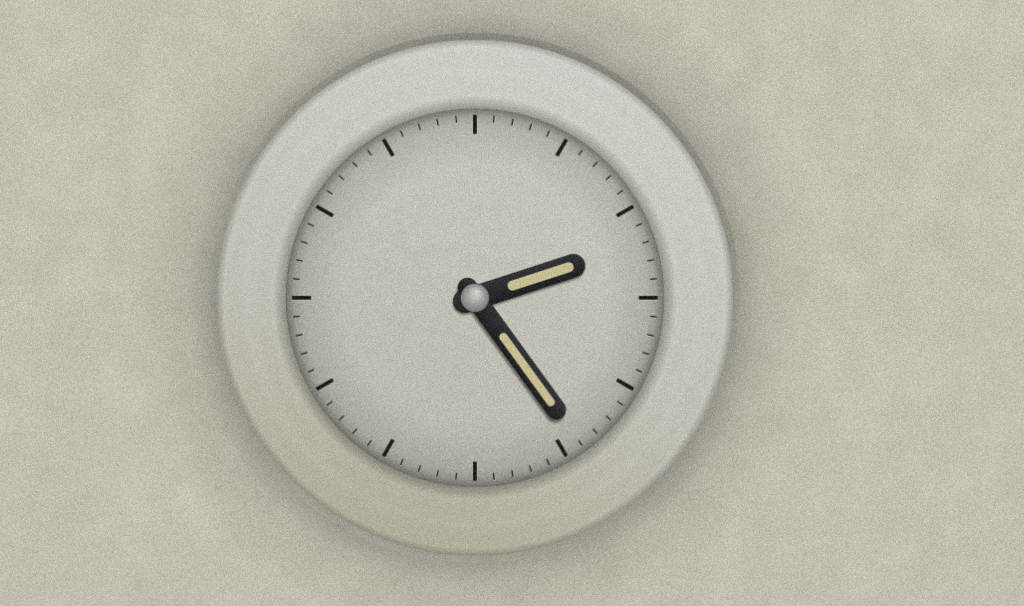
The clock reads 2.24
